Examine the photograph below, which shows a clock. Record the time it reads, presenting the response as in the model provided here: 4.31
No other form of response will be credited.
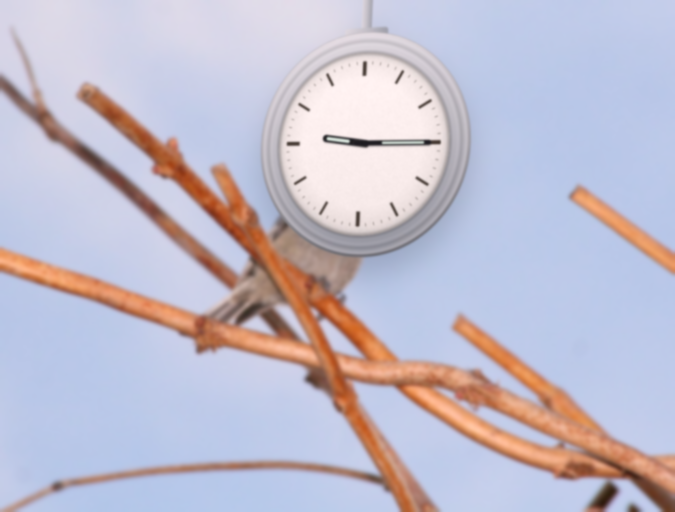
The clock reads 9.15
